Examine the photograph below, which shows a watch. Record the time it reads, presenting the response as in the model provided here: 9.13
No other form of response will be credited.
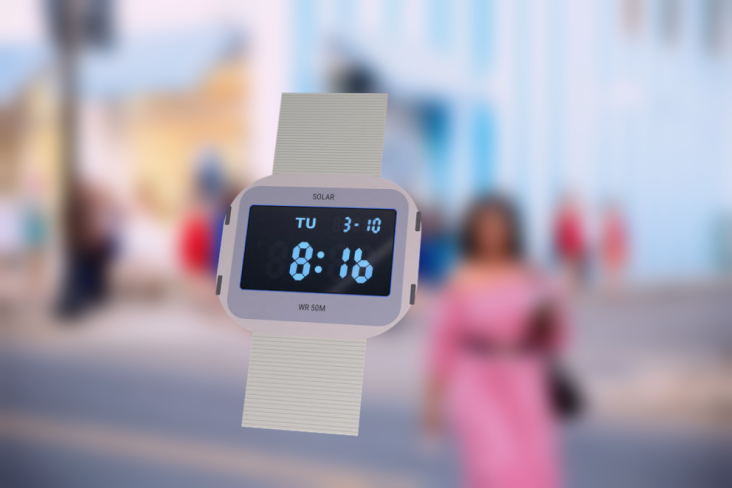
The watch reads 8.16
